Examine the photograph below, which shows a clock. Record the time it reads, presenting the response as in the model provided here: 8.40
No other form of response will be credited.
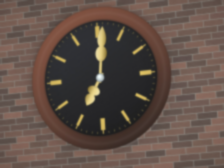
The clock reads 7.01
